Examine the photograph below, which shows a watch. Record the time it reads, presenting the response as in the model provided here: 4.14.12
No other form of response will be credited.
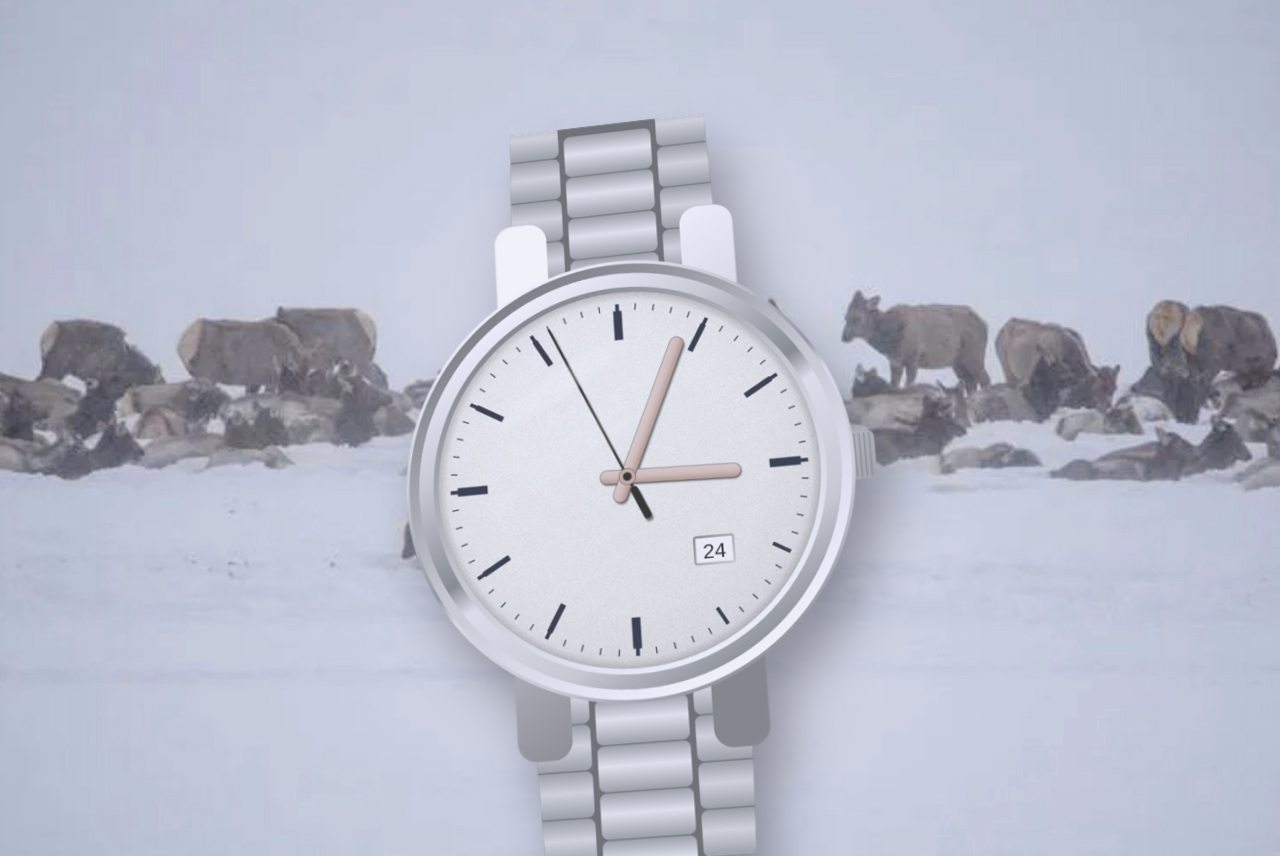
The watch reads 3.03.56
